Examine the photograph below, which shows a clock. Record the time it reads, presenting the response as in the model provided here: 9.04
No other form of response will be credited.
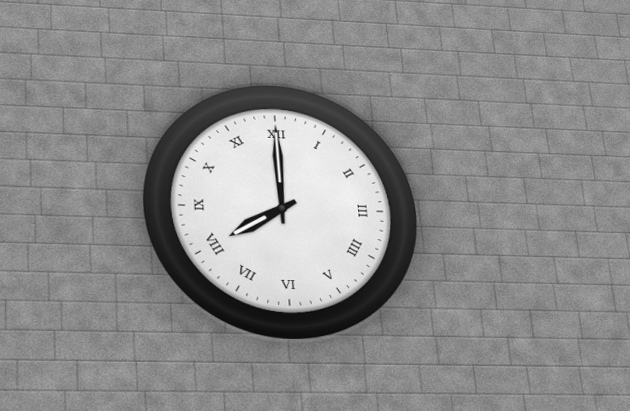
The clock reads 8.00
